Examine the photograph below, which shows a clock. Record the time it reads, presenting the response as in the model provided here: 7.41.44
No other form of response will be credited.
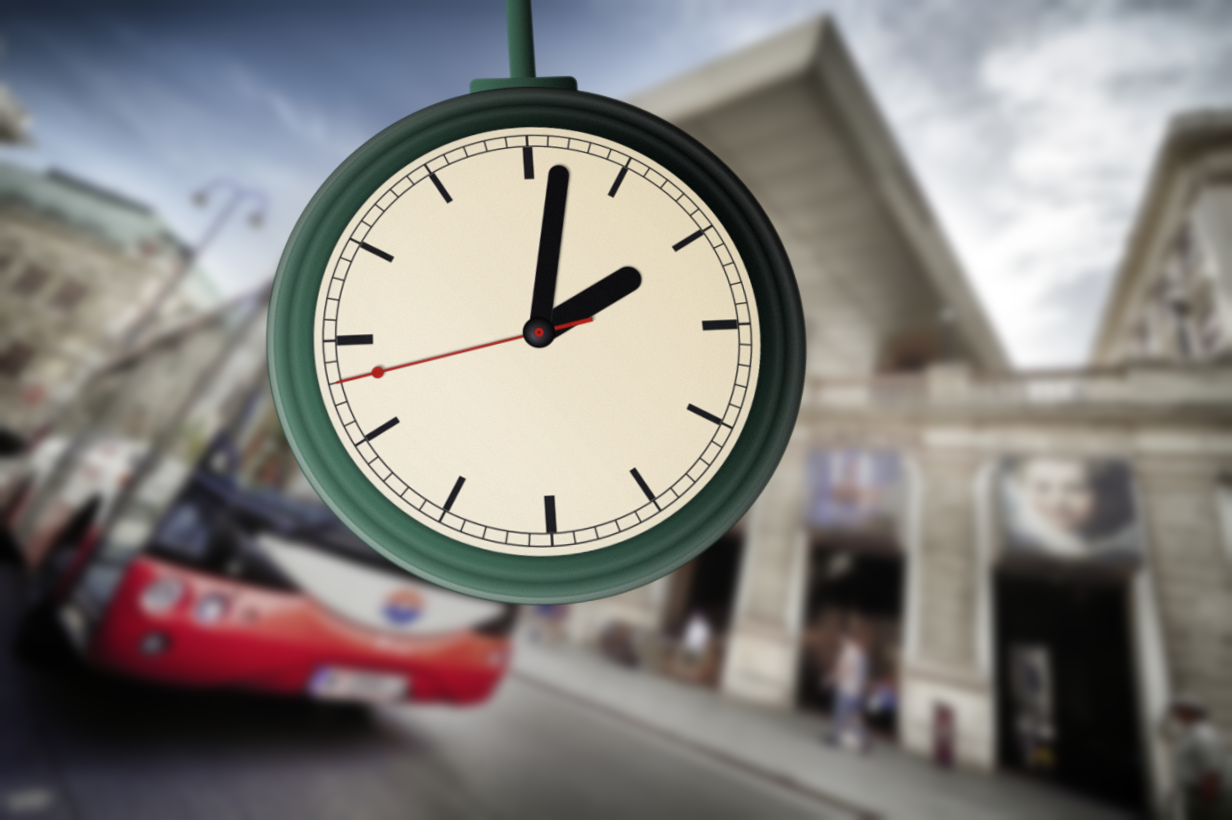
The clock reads 2.01.43
